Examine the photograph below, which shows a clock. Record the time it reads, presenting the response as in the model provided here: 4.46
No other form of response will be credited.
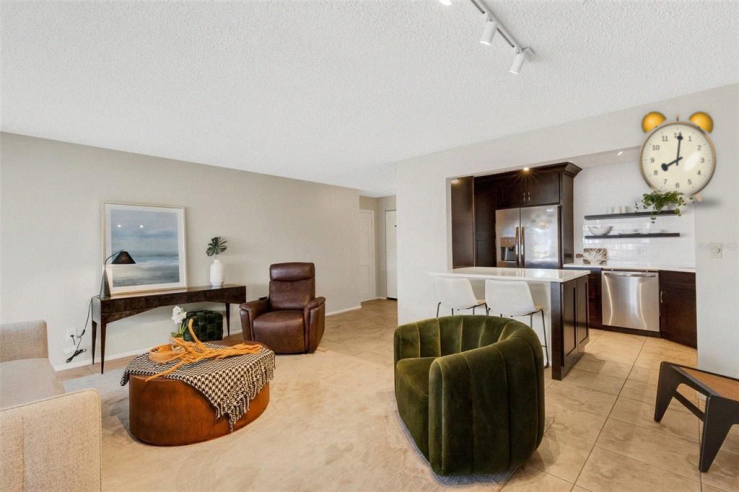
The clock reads 8.01
